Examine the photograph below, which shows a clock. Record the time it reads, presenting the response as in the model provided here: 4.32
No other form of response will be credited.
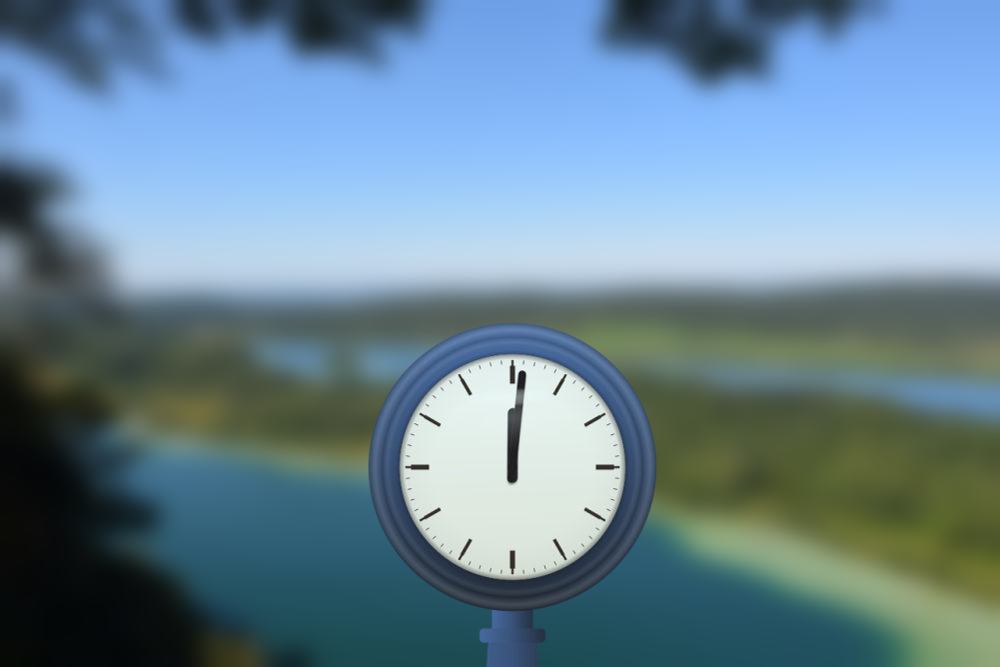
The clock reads 12.01
